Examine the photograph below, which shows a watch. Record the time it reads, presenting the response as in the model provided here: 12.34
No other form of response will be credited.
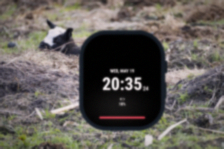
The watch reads 20.35
